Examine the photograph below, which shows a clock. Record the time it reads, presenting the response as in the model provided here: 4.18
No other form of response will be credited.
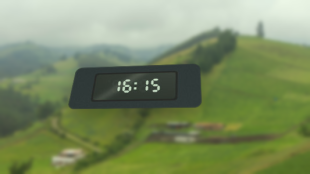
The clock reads 16.15
